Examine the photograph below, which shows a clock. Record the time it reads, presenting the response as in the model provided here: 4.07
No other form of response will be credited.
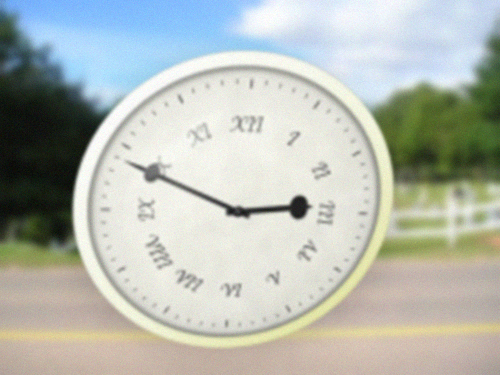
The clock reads 2.49
